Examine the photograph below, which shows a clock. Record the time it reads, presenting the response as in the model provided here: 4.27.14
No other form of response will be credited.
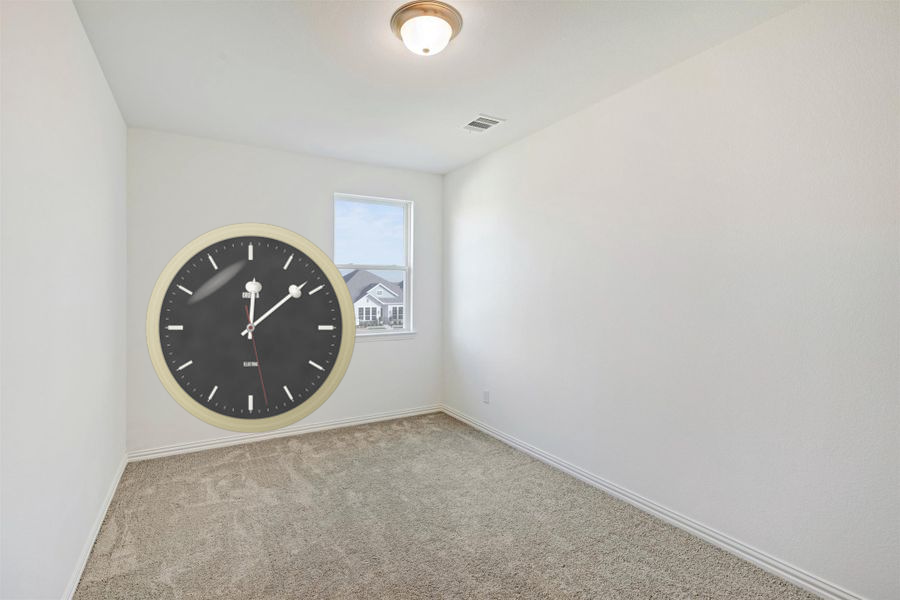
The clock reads 12.08.28
